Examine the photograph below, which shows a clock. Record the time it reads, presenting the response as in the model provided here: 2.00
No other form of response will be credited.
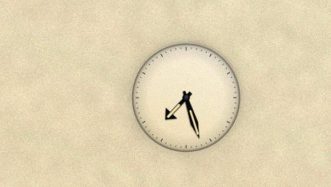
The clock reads 7.27
